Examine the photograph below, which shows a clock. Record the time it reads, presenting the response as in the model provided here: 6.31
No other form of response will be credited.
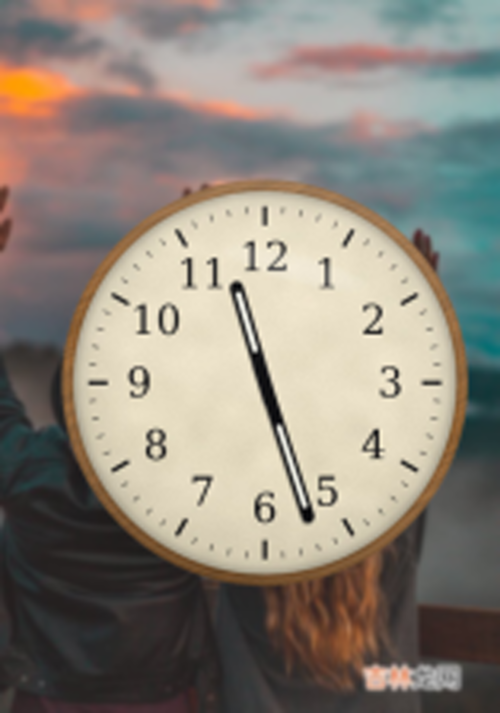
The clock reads 11.27
